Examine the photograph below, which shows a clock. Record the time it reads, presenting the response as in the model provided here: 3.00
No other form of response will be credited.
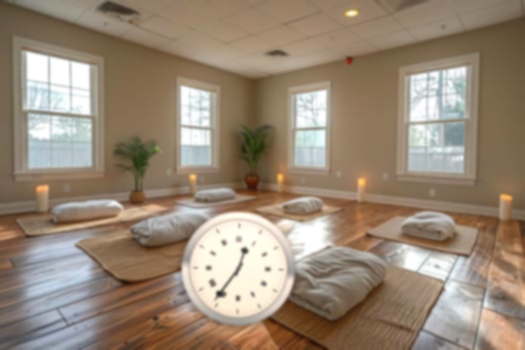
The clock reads 12.36
